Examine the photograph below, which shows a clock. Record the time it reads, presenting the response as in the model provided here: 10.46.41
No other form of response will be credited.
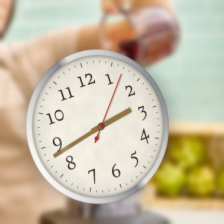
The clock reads 2.43.07
